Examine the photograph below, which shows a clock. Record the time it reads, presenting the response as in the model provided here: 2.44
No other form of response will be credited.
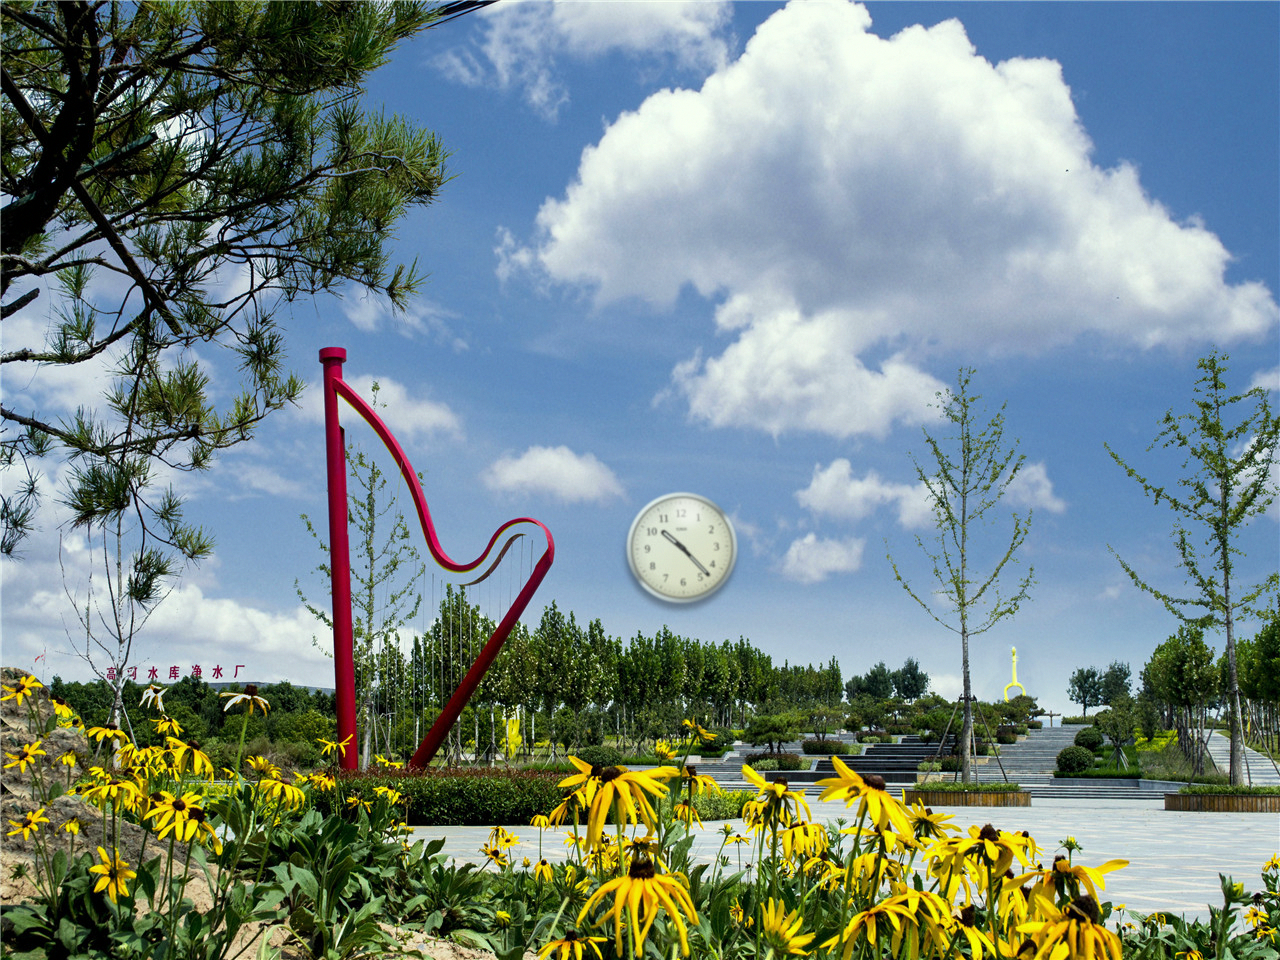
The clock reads 10.23
